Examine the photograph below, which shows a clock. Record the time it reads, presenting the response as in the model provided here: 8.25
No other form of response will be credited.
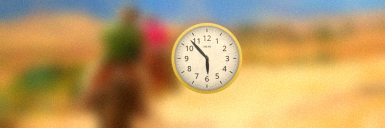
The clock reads 5.53
